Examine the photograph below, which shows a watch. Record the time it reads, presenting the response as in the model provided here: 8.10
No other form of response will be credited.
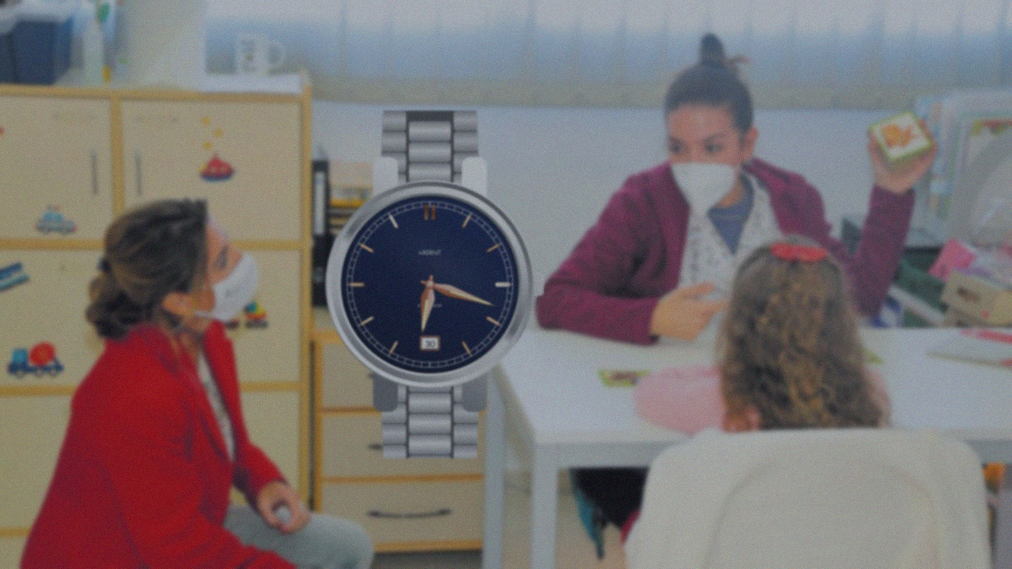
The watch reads 6.18
